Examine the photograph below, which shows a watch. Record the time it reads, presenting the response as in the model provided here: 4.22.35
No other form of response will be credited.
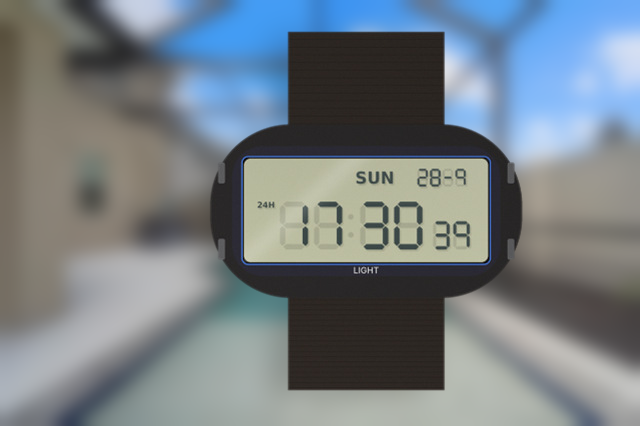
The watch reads 17.30.39
